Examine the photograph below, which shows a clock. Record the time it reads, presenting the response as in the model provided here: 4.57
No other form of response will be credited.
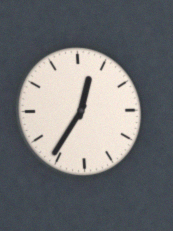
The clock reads 12.36
